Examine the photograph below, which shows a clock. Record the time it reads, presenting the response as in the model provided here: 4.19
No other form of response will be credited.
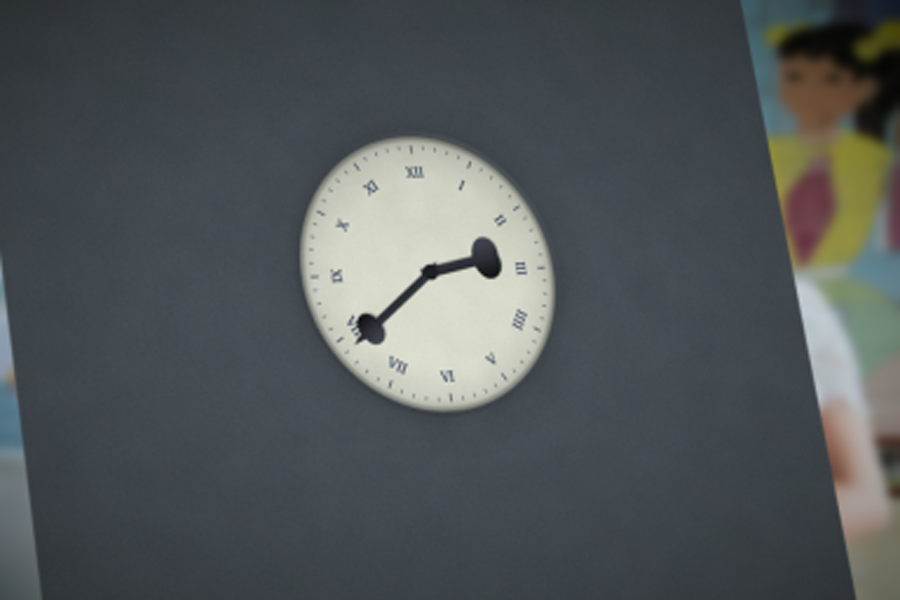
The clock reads 2.39
